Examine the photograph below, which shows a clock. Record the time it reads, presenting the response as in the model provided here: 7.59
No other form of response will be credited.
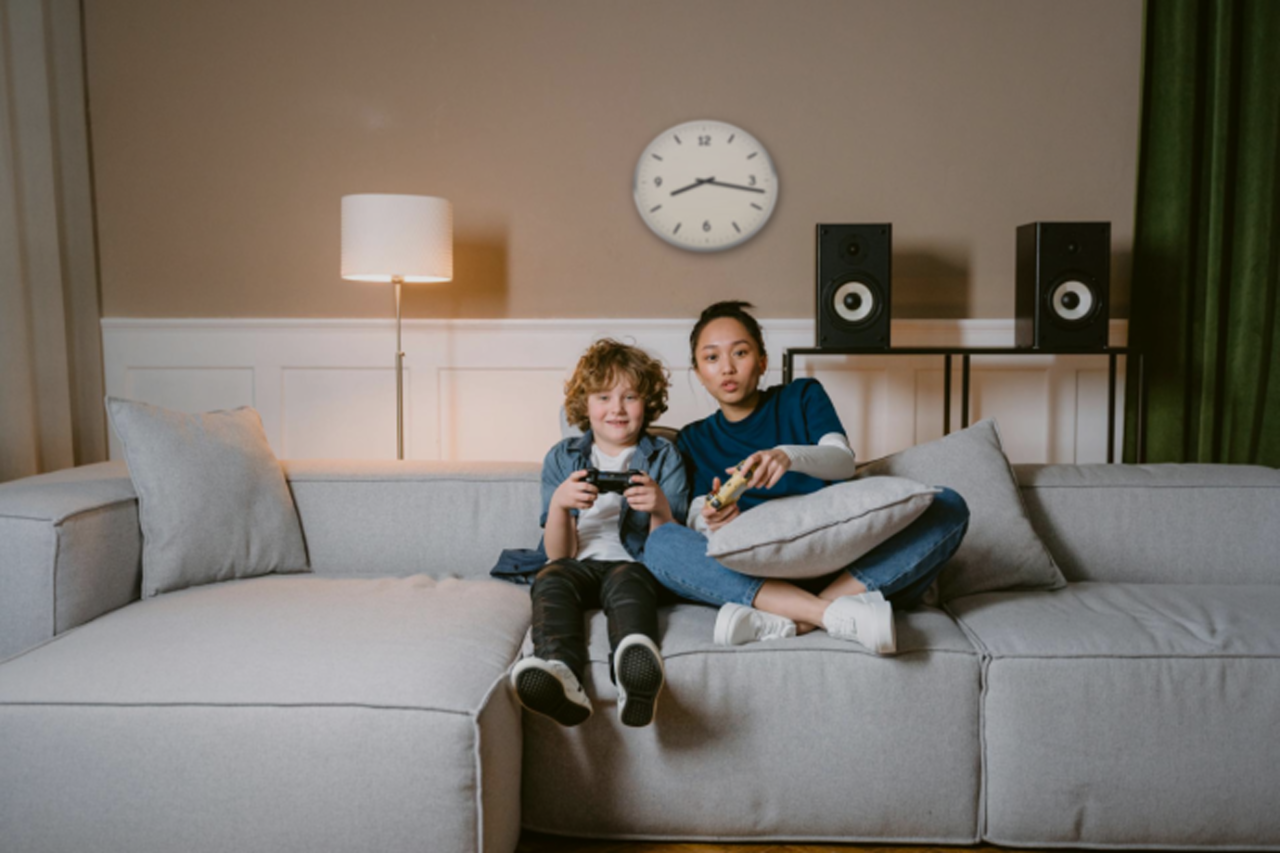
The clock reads 8.17
